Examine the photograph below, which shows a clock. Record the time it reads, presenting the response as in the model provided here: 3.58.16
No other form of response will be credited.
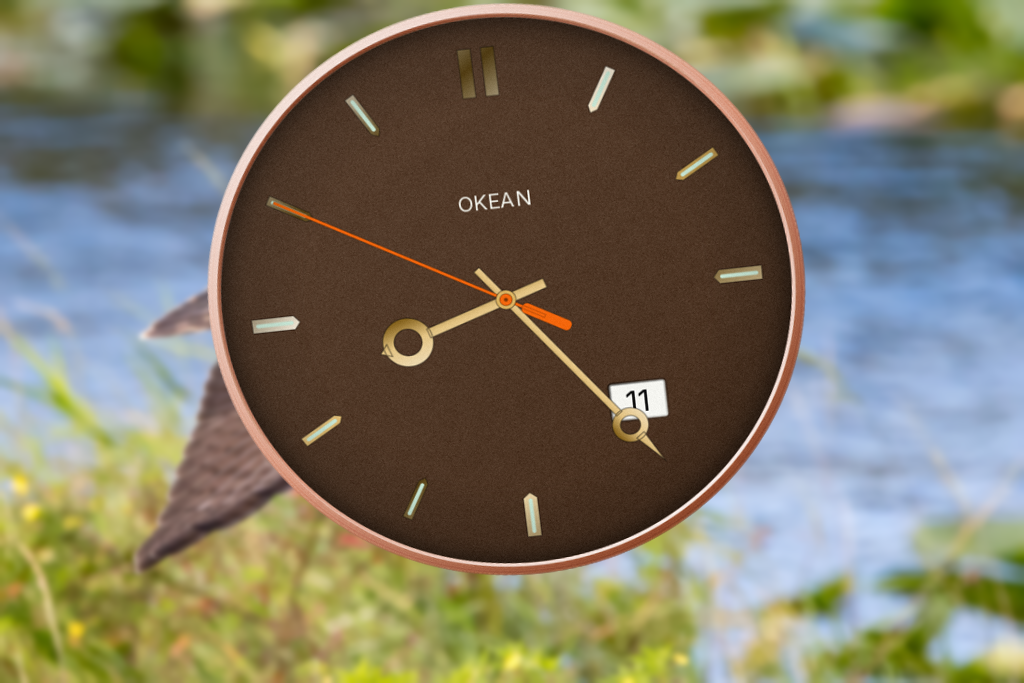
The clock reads 8.23.50
